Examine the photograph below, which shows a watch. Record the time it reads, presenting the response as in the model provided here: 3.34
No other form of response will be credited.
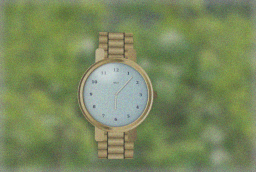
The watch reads 6.07
